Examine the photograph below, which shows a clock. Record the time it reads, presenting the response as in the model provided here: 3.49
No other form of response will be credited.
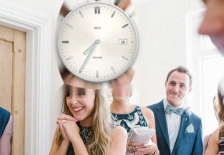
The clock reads 7.35
